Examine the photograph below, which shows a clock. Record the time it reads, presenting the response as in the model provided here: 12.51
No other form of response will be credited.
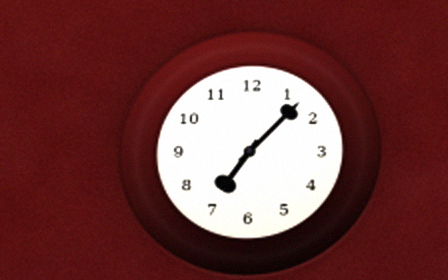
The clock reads 7.07
